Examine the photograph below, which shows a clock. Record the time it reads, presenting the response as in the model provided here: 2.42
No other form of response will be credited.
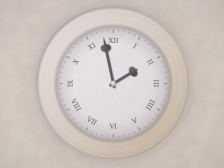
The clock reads 1.58
